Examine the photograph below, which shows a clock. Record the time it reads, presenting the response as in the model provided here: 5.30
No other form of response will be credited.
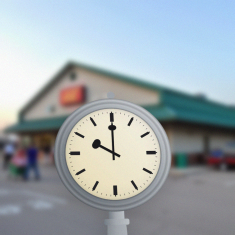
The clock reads 10.00
